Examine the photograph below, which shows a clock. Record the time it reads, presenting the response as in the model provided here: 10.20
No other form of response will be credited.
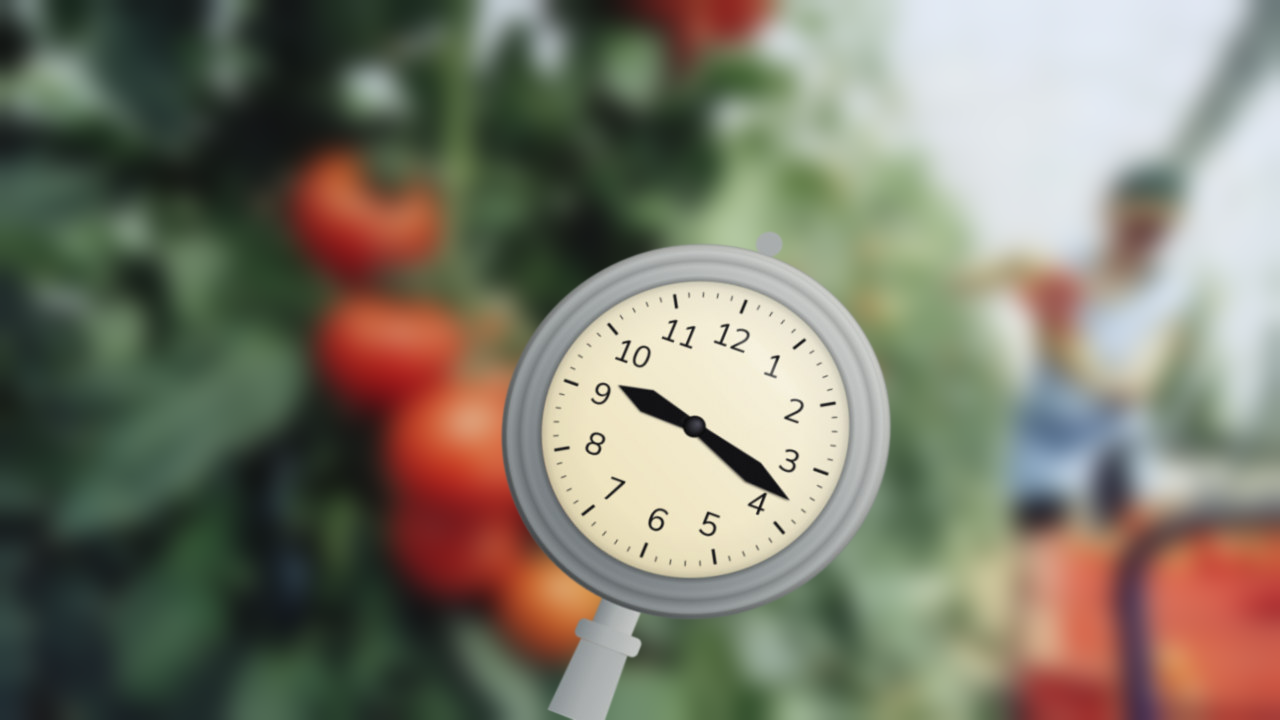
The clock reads 9.18
